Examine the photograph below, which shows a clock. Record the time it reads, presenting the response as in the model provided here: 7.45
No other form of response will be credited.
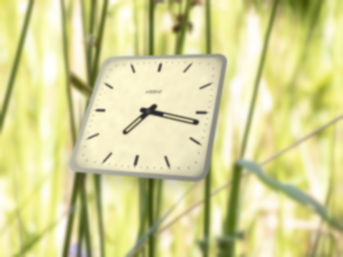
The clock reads 7.17
